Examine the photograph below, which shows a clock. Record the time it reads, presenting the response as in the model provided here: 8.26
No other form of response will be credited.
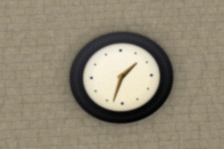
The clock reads 1.33
